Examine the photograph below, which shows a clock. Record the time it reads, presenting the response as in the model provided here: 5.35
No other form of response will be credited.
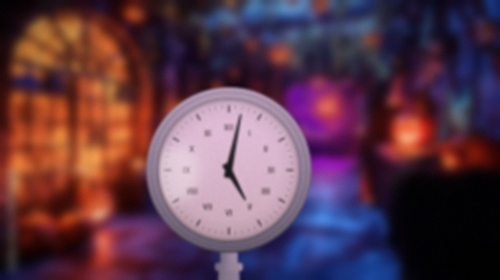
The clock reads 5.02
